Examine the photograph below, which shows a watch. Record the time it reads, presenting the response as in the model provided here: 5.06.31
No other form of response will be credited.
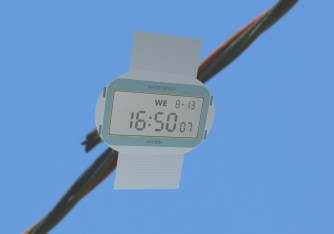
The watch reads 16.50.07
